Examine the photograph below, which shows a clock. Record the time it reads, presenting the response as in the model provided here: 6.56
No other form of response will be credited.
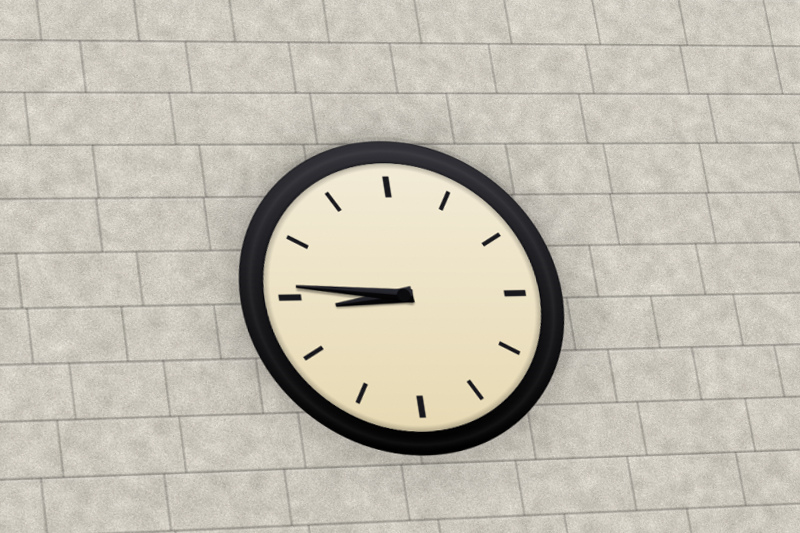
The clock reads 8.46
